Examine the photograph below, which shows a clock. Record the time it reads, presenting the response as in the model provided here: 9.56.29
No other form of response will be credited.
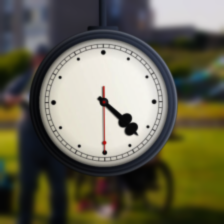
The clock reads 4.22.30
